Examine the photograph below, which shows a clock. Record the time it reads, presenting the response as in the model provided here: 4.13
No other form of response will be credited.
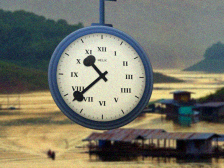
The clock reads 10.38
